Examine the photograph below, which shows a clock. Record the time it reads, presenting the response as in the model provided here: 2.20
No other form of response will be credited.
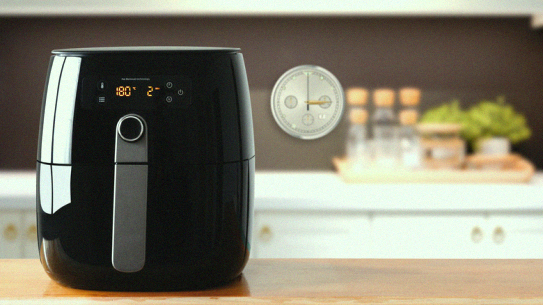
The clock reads 3.15
